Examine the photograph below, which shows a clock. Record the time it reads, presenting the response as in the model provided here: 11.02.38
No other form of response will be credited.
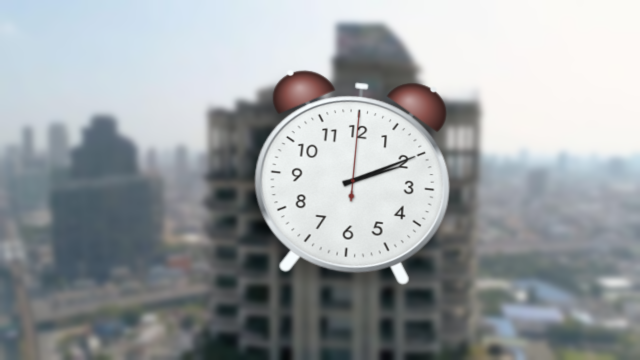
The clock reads 2.10.00
